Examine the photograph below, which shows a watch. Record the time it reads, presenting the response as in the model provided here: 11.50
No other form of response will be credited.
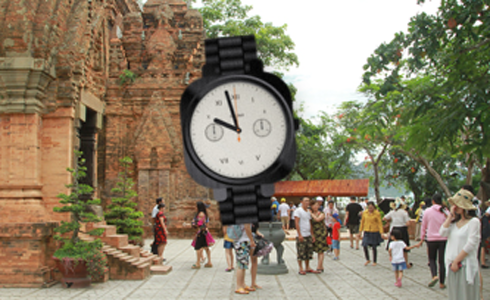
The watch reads 9.58
